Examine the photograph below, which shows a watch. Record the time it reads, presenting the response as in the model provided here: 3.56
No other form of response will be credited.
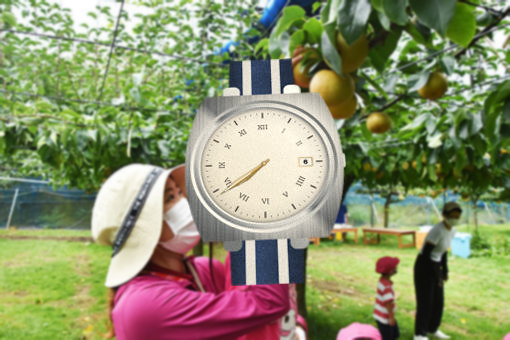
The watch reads 7.39
